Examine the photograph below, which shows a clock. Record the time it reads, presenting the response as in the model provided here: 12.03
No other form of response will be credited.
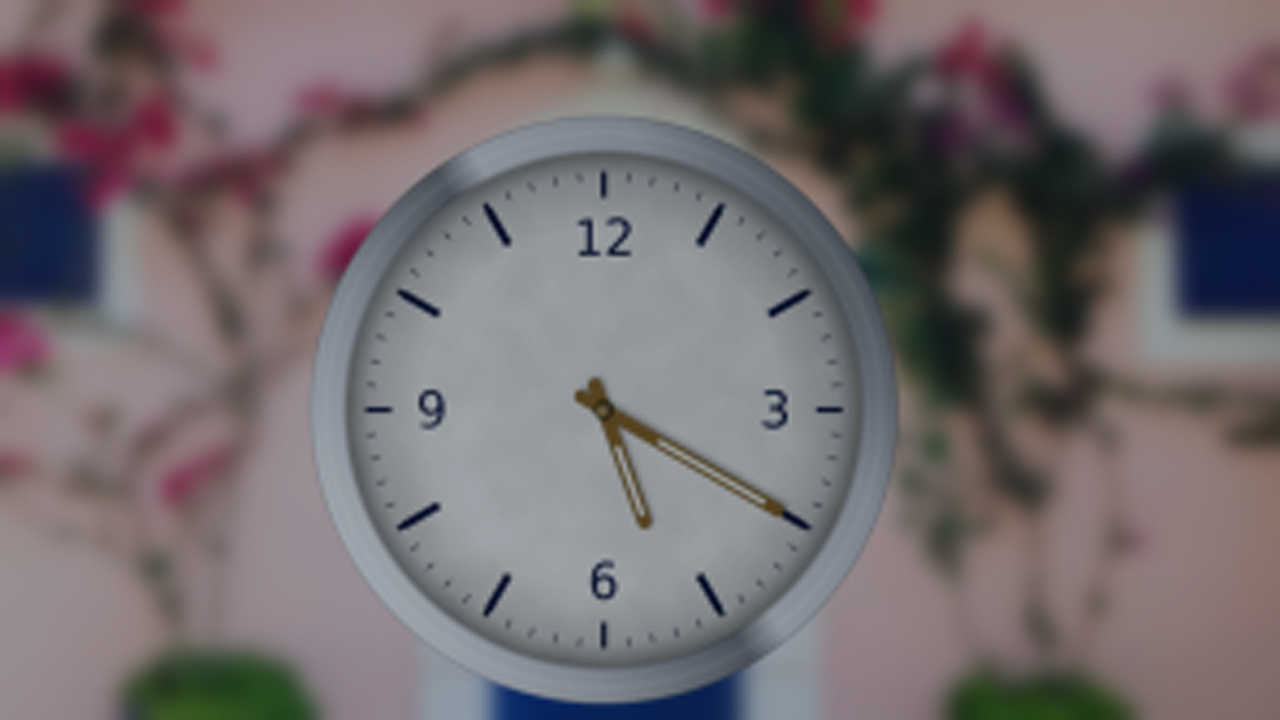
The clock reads 5.20
